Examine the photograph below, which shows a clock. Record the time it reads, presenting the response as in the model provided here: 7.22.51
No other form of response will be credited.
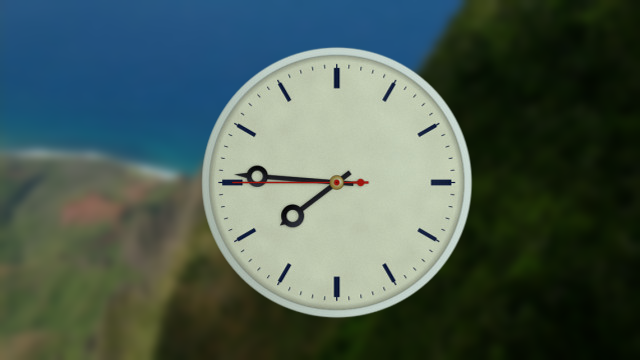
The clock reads 7.45.45
